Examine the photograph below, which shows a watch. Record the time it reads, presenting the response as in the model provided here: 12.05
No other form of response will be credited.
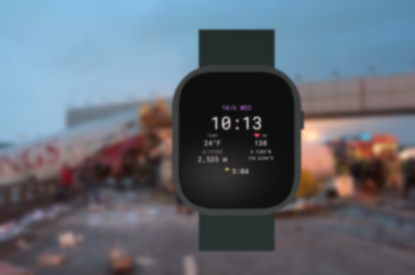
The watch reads 10.13
